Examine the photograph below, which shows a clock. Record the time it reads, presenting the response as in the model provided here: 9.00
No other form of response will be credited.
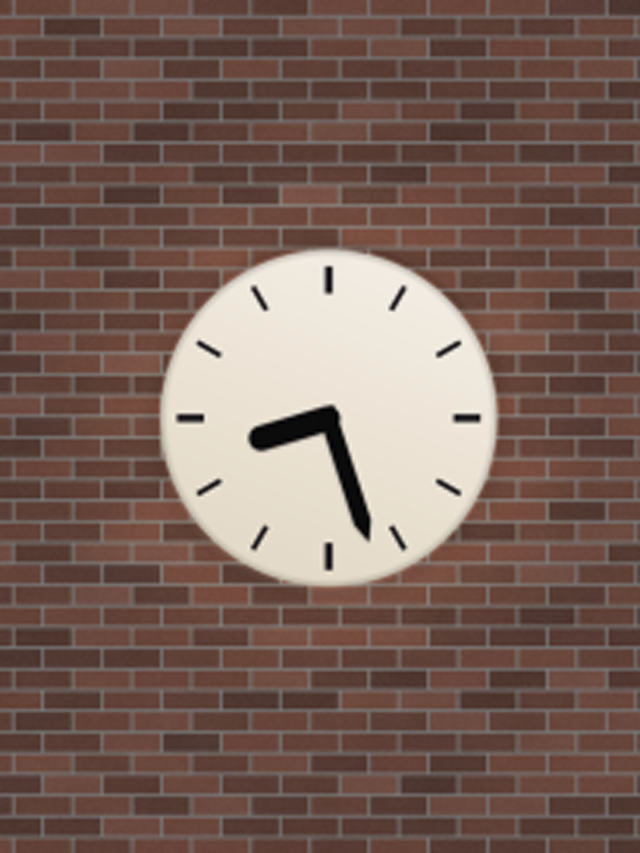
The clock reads 8.27
